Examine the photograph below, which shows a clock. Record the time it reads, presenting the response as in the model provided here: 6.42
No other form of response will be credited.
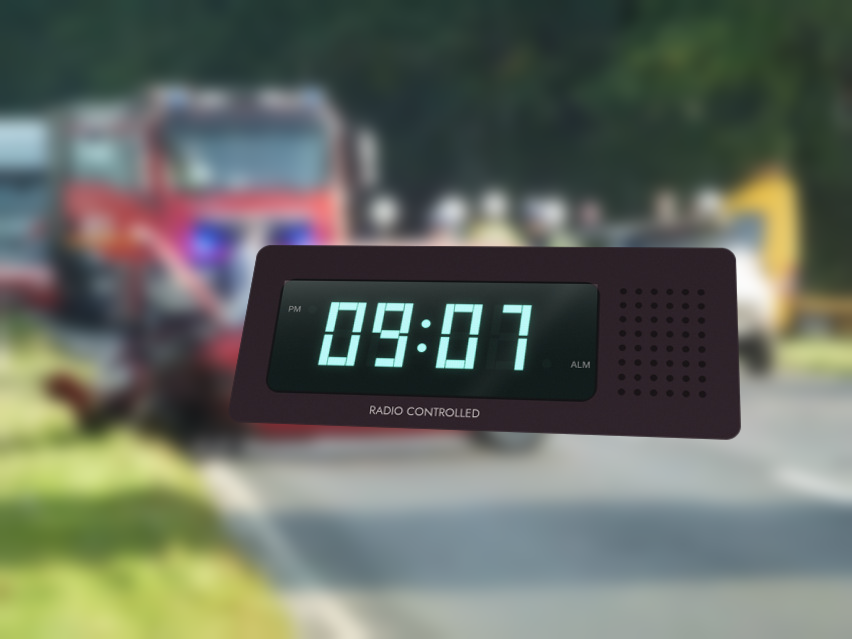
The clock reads 9.07
